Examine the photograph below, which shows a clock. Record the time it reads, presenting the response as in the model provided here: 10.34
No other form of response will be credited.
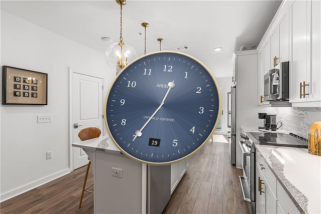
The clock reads 12.35
